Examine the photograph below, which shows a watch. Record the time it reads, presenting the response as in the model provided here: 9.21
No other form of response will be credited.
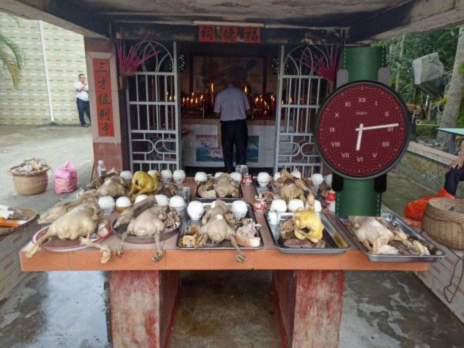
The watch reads 6.14
